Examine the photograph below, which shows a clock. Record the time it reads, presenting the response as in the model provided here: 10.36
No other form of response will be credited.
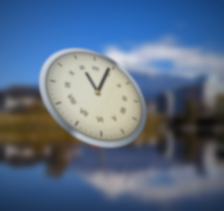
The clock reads 11.04
